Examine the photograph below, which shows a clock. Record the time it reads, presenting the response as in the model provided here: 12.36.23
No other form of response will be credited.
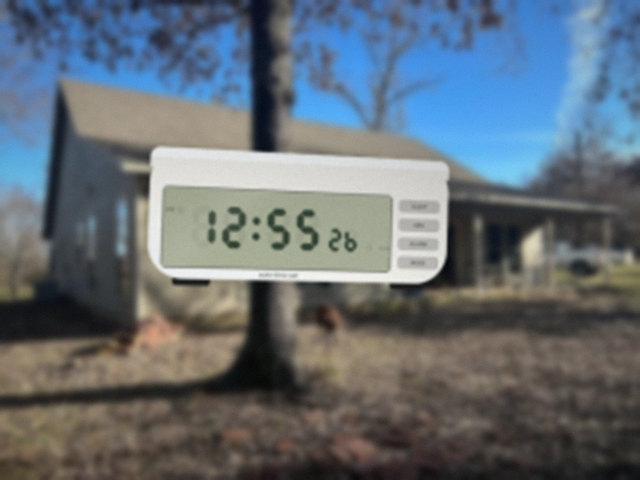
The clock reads 12.55.26
